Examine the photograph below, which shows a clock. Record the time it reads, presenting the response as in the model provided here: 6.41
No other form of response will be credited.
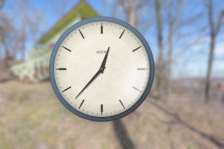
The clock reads 12.37
